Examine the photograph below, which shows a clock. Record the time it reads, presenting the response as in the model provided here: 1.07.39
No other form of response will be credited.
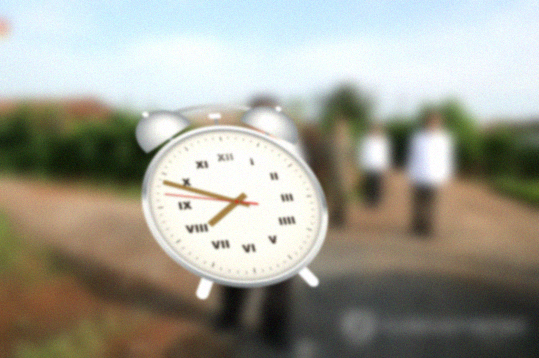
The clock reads 7.48.47
